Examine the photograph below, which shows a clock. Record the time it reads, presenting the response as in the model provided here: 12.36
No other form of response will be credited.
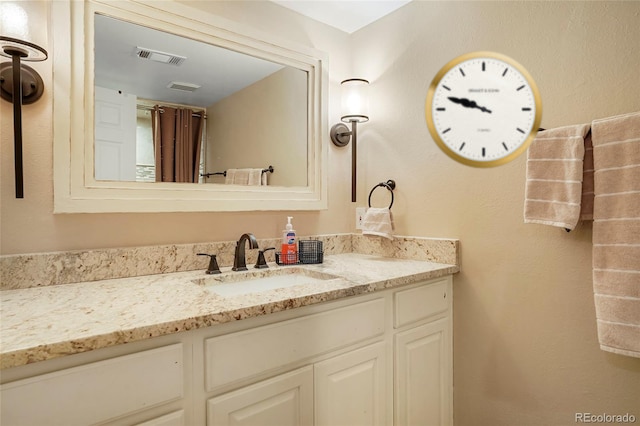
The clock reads 9.48
